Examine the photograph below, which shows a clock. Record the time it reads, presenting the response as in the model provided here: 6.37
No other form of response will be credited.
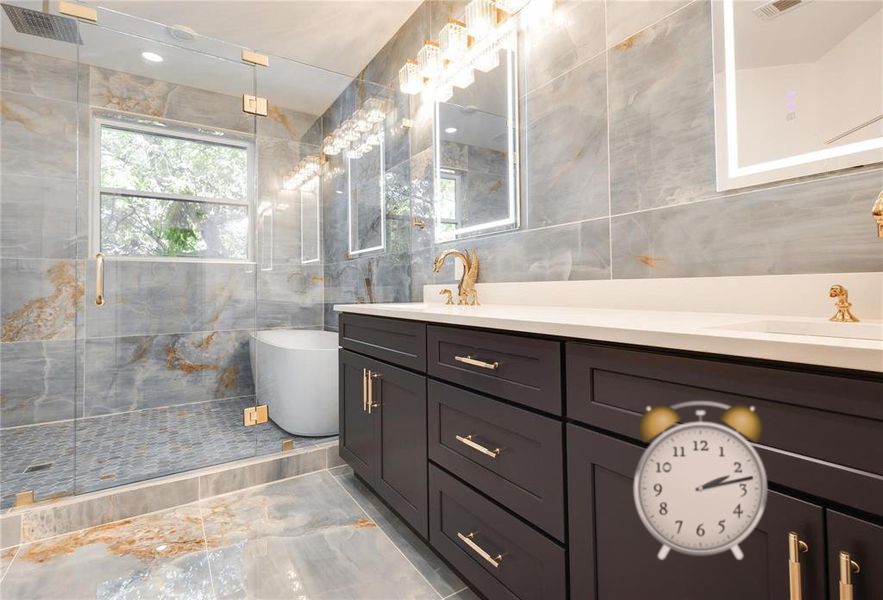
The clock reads 2.13
